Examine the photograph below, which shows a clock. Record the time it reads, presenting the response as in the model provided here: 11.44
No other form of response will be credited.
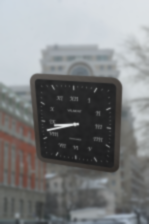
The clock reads 8.42
